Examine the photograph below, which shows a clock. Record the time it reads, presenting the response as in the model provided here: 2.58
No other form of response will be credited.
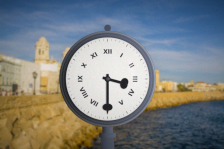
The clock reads 3.30
